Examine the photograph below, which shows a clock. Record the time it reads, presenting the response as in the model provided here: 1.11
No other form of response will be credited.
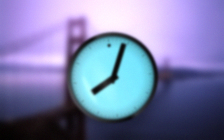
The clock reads 8.04
